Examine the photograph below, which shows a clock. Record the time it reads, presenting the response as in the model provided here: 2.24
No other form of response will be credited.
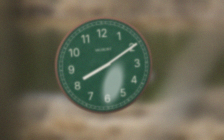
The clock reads 8.10
